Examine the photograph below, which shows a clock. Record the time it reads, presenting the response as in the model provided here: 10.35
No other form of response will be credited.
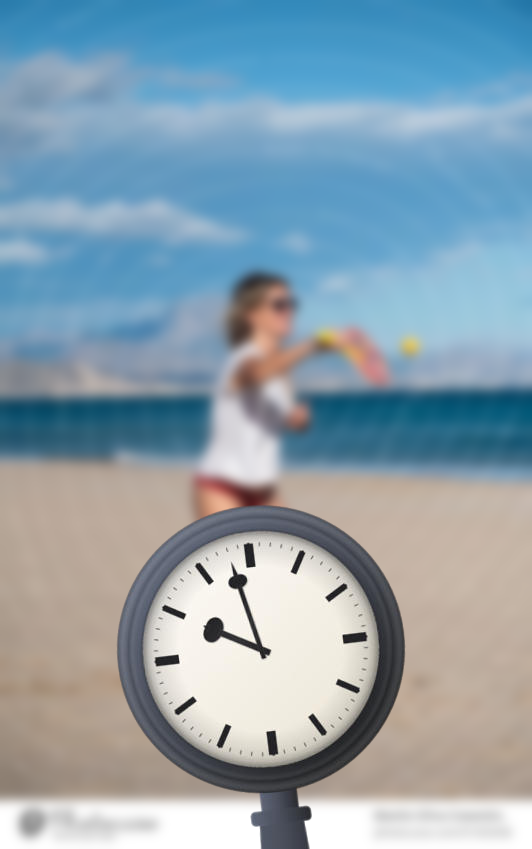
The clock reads 9.58
